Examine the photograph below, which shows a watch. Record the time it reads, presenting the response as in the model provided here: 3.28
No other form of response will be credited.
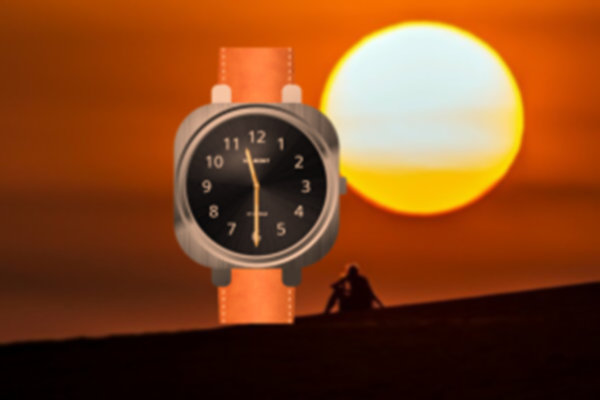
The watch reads 11.30
